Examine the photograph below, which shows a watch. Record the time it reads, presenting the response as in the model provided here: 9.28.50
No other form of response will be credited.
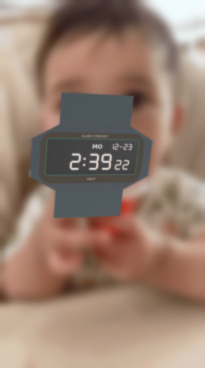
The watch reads 2.39.22
